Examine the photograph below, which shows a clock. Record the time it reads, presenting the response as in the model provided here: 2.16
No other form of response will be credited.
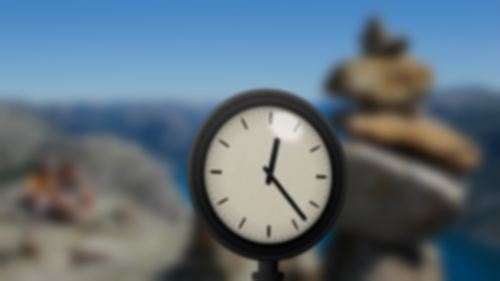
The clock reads 12.23
